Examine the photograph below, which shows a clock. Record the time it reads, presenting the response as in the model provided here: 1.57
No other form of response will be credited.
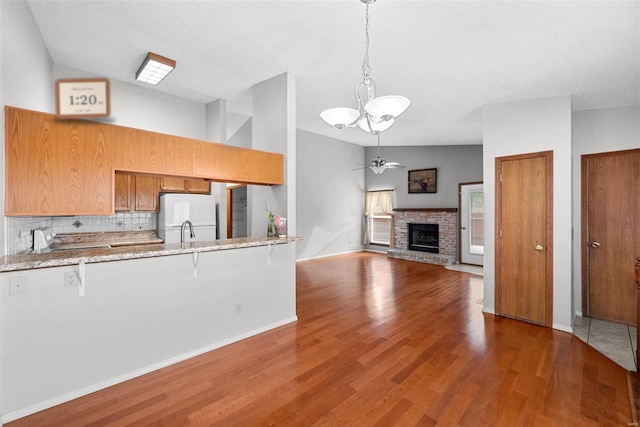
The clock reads 1.20
